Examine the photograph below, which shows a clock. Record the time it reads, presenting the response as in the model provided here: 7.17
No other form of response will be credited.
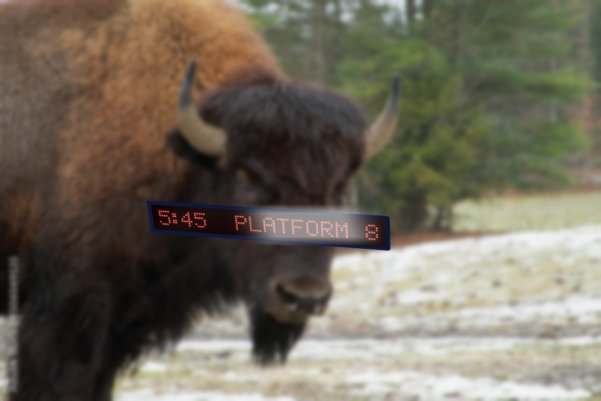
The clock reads 5.45
